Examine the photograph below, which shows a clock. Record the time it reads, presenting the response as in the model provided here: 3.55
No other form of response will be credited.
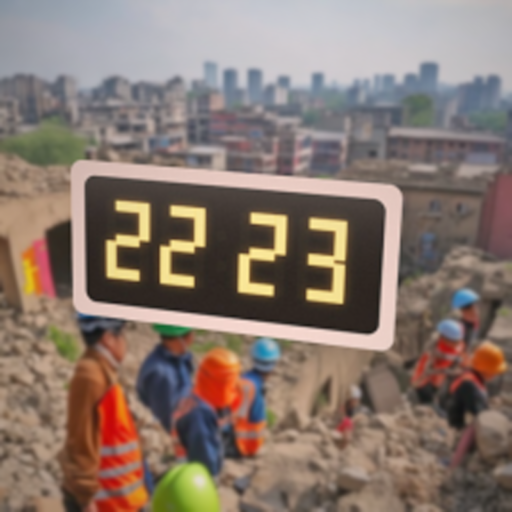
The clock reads 22.23
